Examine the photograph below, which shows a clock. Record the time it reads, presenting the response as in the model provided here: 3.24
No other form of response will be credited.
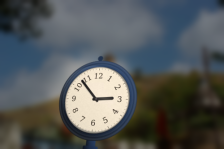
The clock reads 2.53
